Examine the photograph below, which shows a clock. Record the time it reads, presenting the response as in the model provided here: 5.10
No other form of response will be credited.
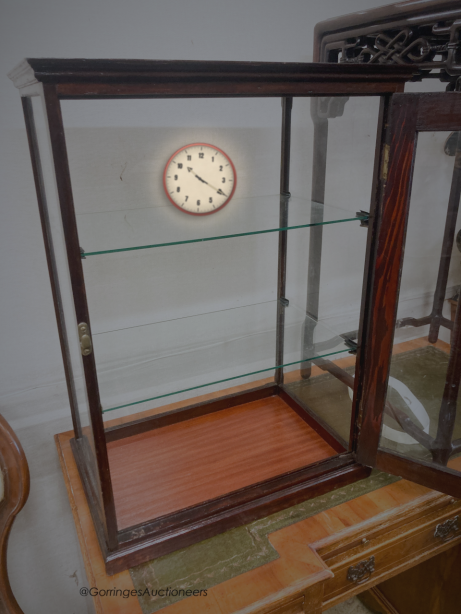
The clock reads 10.20
